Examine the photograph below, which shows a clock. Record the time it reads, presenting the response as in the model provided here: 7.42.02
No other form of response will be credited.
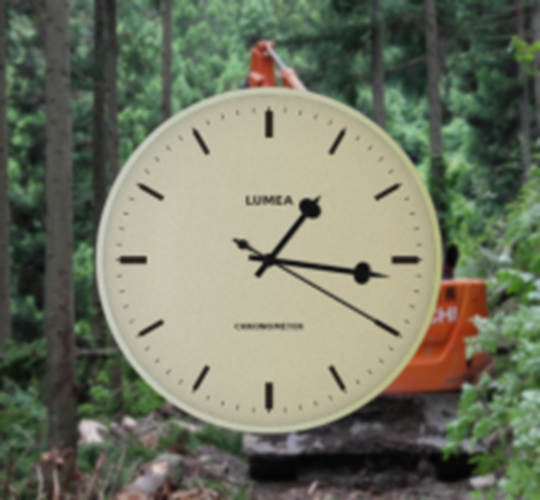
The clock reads 1.16.20
